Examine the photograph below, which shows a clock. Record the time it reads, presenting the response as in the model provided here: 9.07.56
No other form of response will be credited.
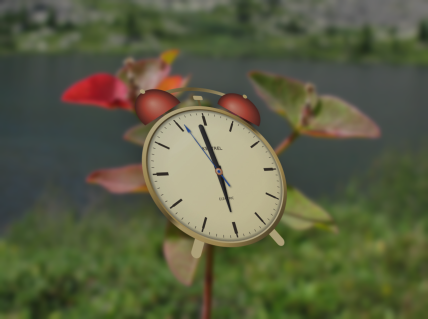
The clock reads 5.58.56
